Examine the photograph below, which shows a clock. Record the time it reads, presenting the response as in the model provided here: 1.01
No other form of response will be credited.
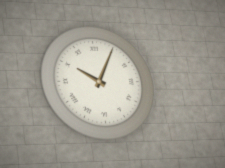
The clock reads 10.05
